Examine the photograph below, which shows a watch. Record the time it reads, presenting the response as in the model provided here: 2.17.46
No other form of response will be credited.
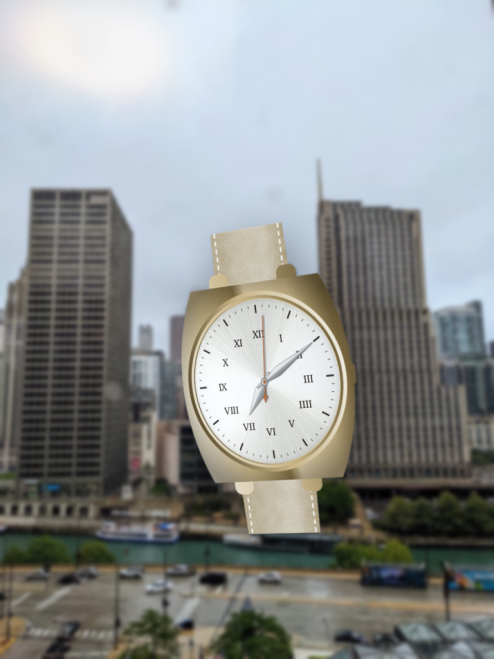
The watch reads 7.10.01
